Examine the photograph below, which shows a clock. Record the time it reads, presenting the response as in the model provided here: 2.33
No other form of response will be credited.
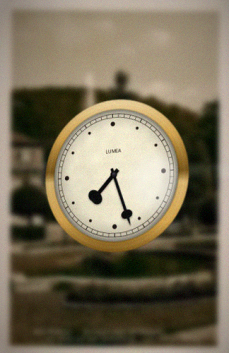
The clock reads 7.27
